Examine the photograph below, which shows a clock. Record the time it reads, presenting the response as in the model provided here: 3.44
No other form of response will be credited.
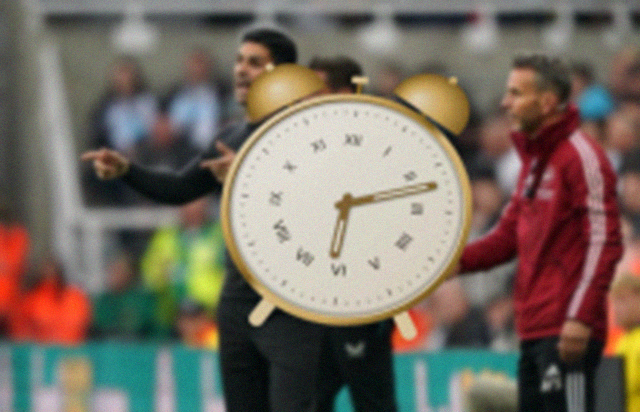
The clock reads 6.12
